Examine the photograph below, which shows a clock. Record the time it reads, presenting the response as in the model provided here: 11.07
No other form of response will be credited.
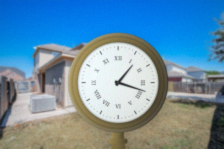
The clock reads 1.18
